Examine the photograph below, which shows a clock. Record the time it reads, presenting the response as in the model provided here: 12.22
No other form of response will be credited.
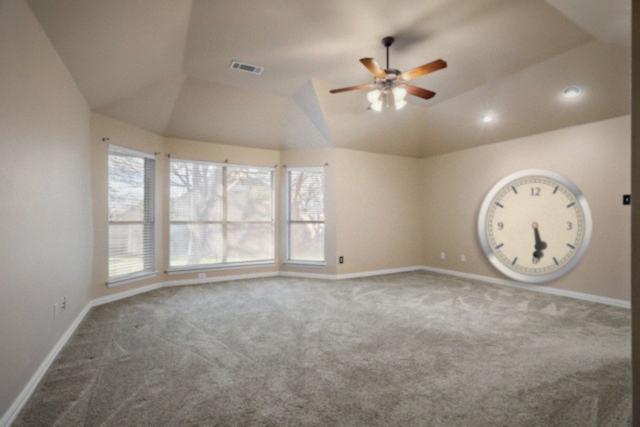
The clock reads 5.29
